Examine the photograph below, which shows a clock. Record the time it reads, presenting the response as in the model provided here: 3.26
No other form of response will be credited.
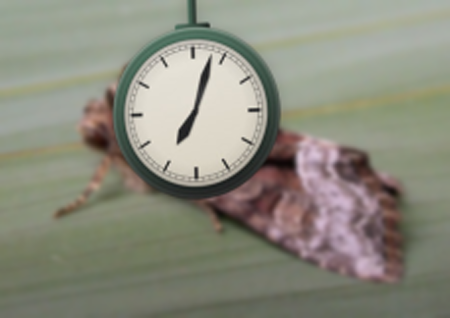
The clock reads 7.03
